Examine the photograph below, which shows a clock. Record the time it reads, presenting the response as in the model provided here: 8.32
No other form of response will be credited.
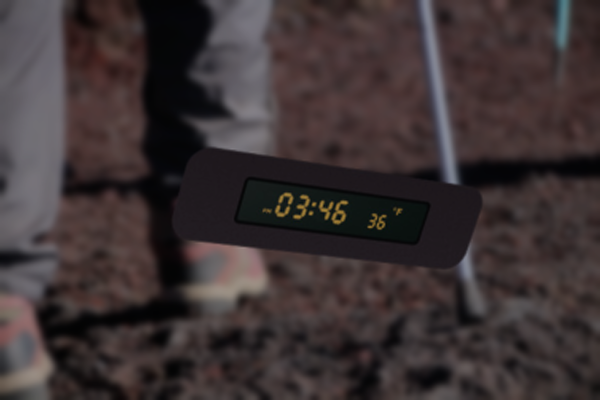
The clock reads 3.46
